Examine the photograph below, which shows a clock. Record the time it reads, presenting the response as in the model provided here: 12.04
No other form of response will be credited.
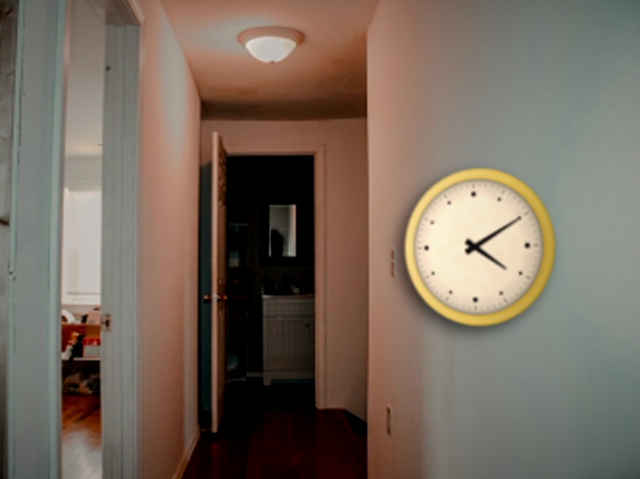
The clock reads 4.10
